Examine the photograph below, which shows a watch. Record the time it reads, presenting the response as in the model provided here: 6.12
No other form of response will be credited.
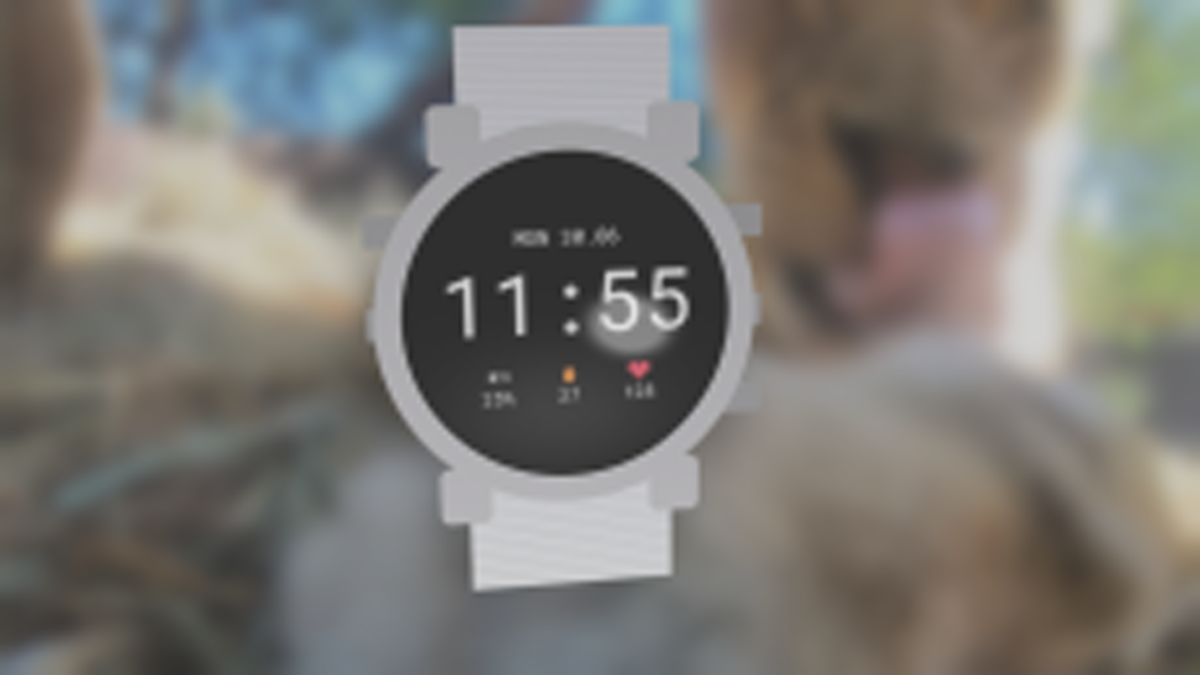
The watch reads 11.55
